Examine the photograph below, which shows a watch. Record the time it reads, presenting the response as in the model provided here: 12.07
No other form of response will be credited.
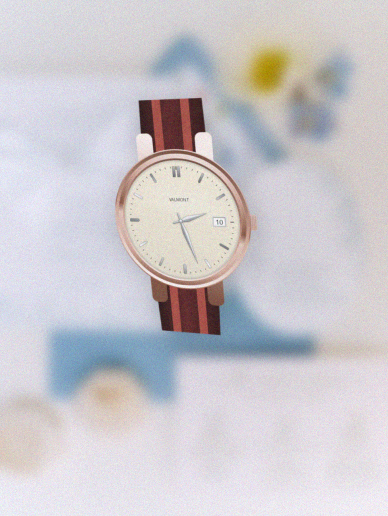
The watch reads 2.27
